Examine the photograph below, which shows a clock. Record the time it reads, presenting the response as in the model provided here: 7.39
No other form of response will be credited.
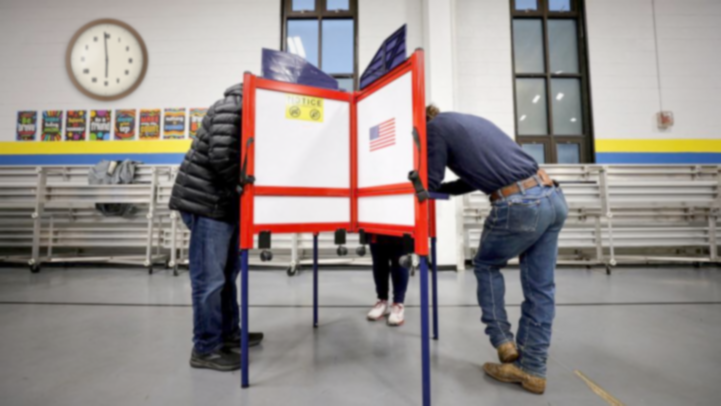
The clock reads 5.59
